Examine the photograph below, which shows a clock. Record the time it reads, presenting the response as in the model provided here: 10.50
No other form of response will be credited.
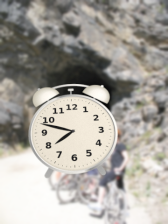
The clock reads 7.48
